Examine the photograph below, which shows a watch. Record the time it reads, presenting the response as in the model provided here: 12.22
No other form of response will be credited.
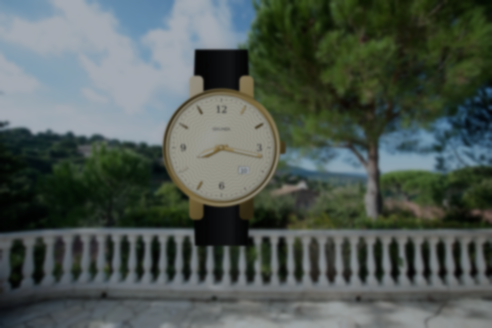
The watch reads 8.17
